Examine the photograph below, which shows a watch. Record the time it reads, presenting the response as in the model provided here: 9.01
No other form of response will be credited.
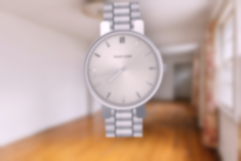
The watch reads 7.43
